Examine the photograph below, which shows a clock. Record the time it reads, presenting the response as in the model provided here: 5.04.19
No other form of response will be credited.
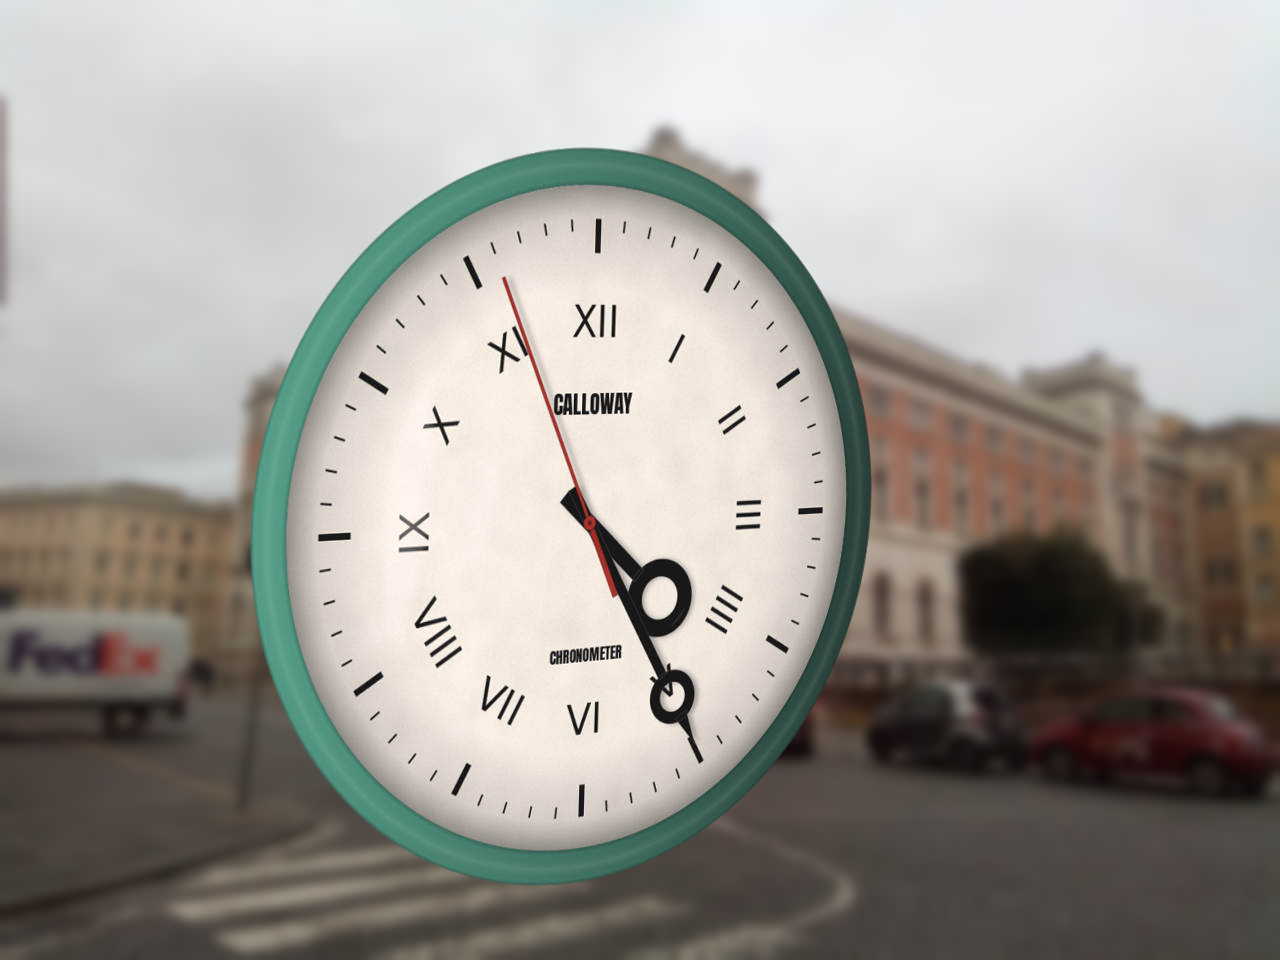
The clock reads 4.24.56
